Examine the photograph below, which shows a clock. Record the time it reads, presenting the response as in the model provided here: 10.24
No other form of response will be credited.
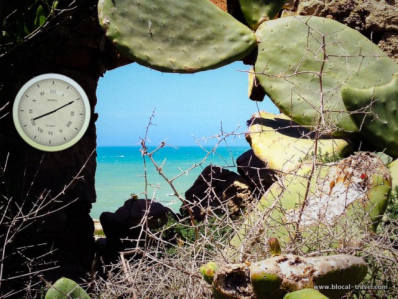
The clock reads 8.10
